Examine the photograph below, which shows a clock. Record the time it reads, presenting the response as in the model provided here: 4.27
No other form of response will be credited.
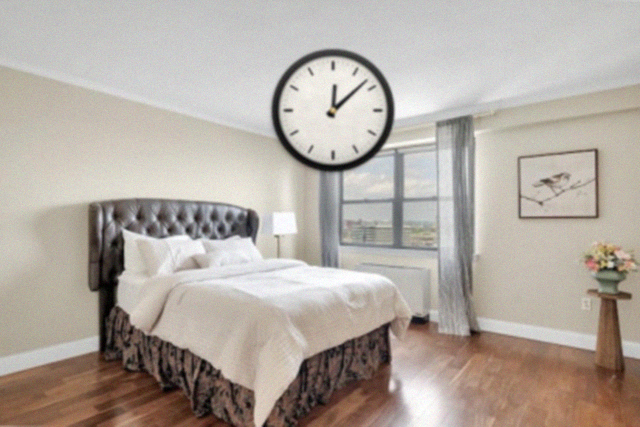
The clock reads 12.08
